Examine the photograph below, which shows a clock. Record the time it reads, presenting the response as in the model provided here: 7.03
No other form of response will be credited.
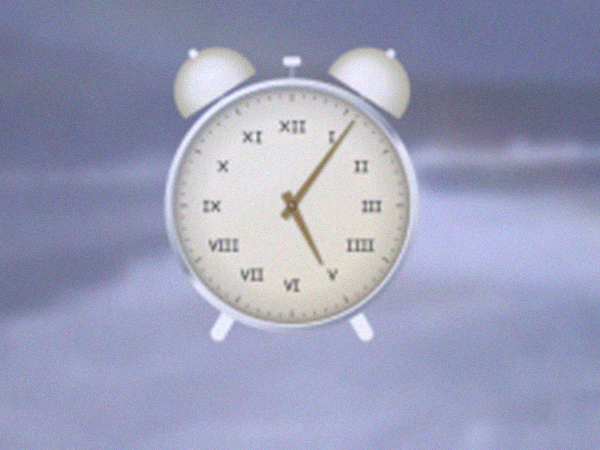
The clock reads 5.06
